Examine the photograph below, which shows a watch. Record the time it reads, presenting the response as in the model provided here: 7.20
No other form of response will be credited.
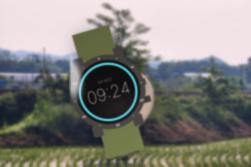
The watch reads 9.24
